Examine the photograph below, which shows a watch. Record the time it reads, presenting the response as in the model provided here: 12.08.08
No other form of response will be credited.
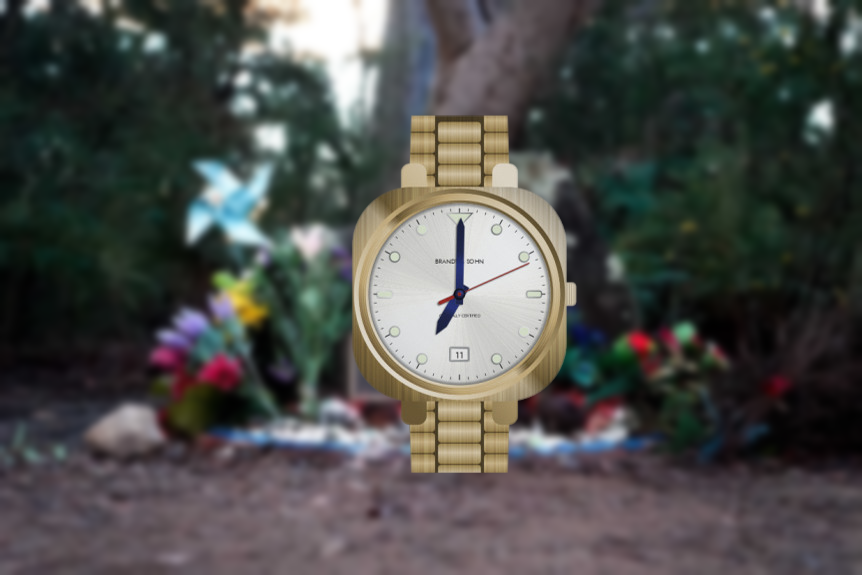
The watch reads 7.00.11
